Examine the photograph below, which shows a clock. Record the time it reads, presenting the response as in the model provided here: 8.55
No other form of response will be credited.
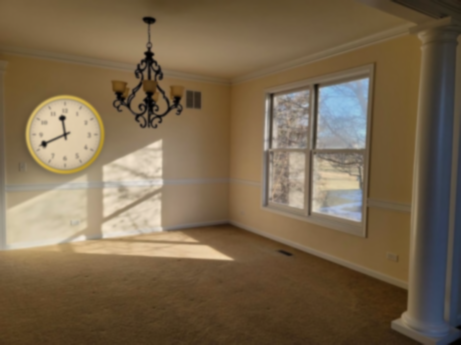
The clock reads 11.41
